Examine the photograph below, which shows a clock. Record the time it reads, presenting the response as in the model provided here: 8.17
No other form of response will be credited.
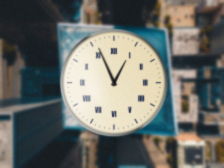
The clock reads 12.56
